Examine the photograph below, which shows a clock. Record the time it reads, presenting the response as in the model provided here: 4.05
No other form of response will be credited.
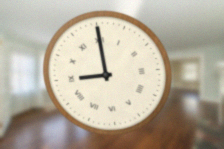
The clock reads 9.00
